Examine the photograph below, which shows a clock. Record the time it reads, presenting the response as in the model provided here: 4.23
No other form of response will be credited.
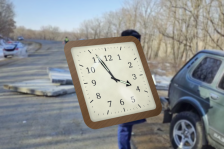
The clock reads 3.56
